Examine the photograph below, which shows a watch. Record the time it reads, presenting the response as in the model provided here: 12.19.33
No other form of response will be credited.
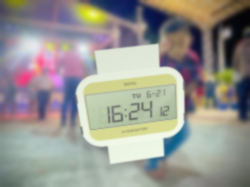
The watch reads 16.24.12
